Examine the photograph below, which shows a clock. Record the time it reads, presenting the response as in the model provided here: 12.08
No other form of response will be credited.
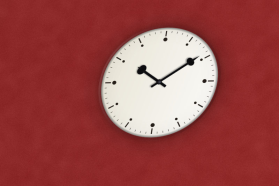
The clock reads 10.09
